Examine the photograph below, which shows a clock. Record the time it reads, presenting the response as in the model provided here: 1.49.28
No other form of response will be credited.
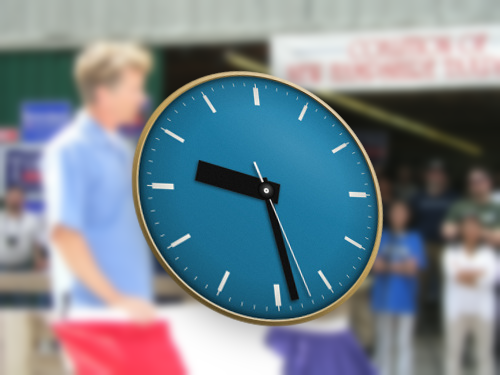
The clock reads 9.28.27
